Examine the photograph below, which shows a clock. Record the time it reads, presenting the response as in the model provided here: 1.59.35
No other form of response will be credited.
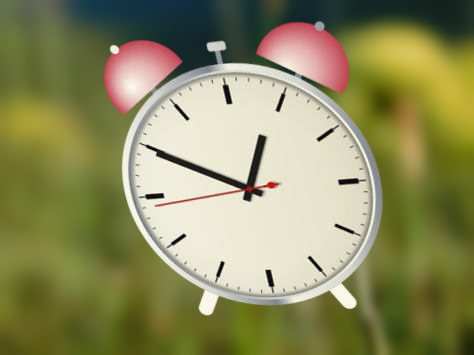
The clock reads 12.49.44
